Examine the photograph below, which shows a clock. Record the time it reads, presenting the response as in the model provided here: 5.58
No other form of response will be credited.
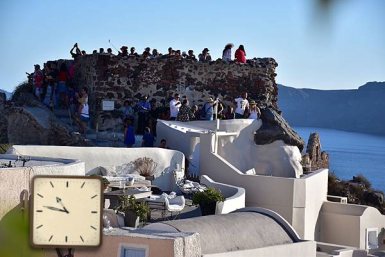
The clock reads 10.47
